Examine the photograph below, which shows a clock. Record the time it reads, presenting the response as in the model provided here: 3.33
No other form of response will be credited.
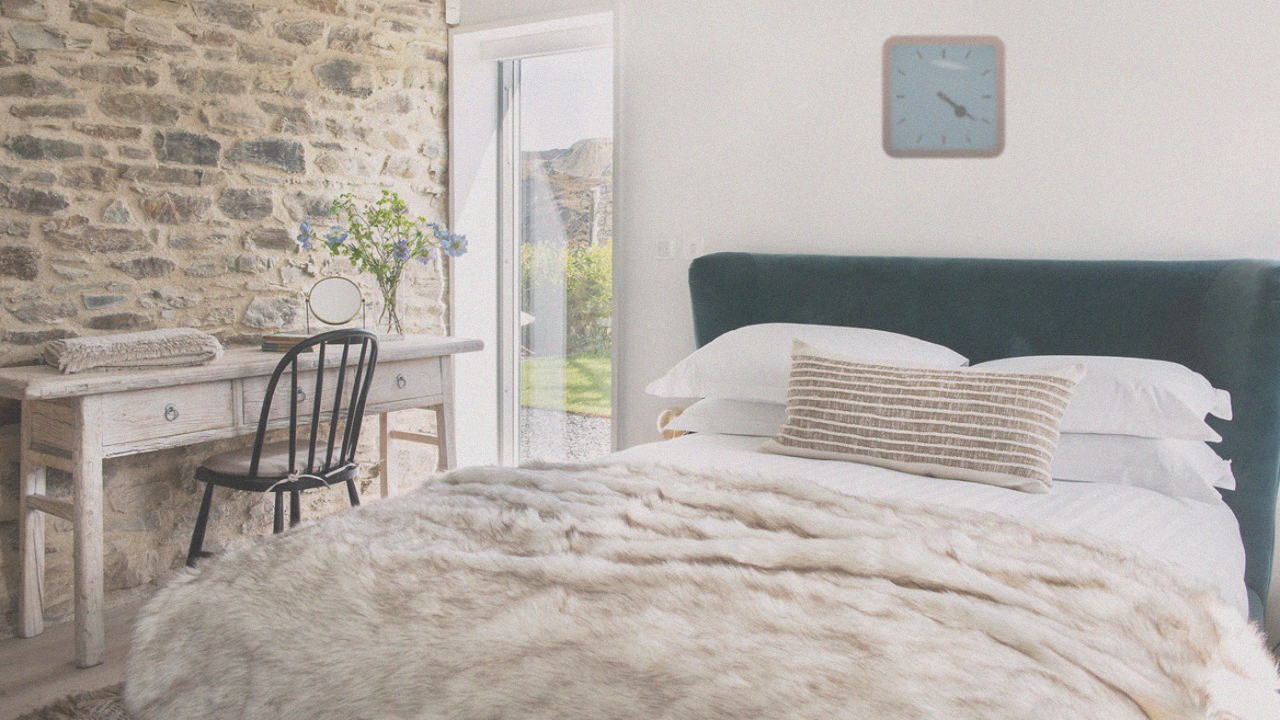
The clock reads 4.21
